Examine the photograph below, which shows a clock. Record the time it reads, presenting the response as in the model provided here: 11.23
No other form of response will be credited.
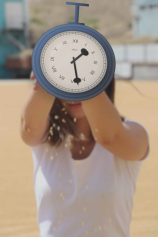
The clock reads 1.28
